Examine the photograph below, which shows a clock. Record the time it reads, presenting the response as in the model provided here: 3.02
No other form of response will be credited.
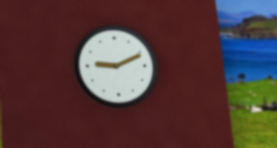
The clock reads 9.11
